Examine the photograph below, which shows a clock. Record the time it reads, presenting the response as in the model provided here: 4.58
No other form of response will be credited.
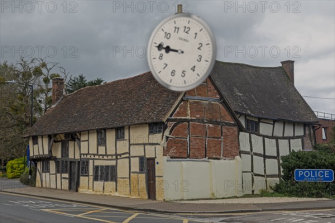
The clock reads 8.44
